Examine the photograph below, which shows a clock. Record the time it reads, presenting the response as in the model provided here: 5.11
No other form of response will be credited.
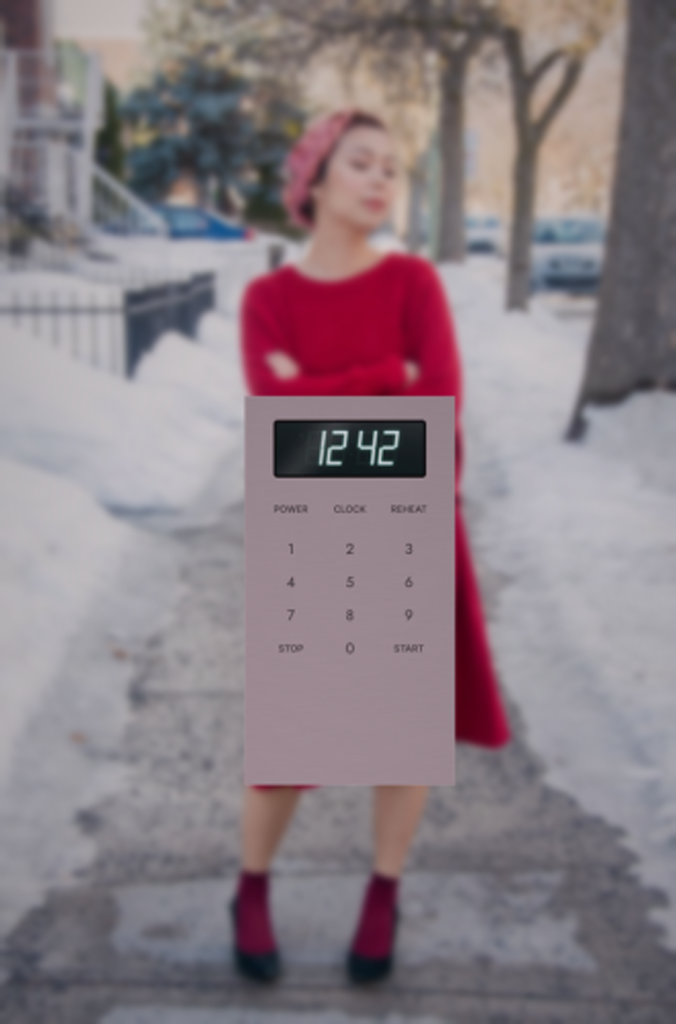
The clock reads 12.42
